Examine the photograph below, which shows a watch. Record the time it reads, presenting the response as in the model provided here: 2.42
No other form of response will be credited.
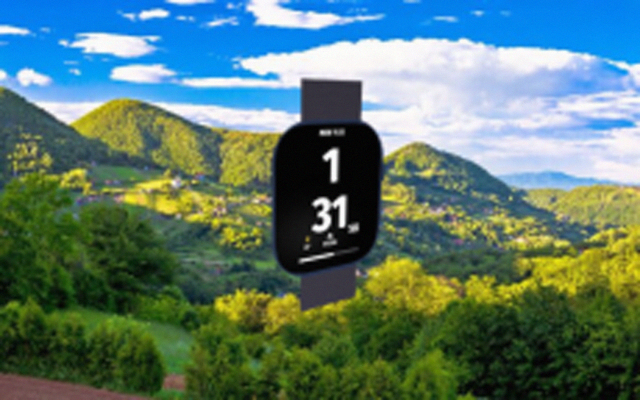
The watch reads 1.31
